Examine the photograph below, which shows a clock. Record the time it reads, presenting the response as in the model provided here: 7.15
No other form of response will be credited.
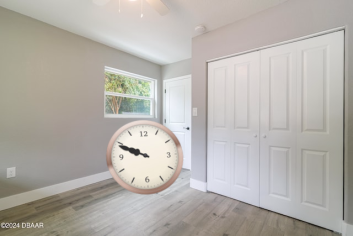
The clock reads 9.49
